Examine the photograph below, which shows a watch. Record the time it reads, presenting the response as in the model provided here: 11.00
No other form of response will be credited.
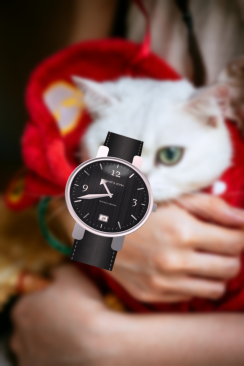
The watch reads 10.41
